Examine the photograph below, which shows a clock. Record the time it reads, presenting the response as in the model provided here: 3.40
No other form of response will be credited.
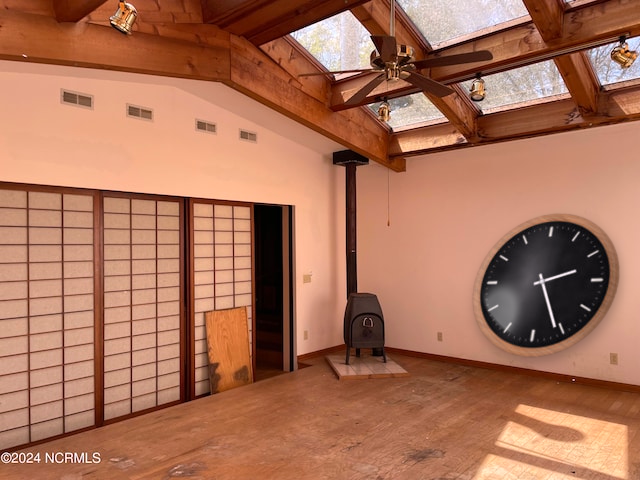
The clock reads 2.26
